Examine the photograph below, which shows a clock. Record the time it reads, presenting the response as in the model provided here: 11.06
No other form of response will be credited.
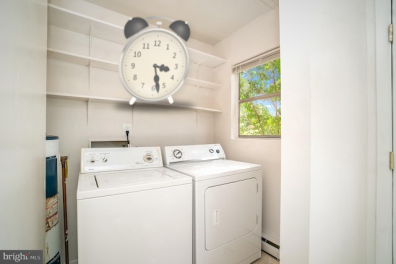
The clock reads 3.28
